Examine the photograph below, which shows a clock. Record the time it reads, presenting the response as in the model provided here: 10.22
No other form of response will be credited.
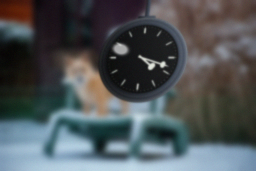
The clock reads 4.18
